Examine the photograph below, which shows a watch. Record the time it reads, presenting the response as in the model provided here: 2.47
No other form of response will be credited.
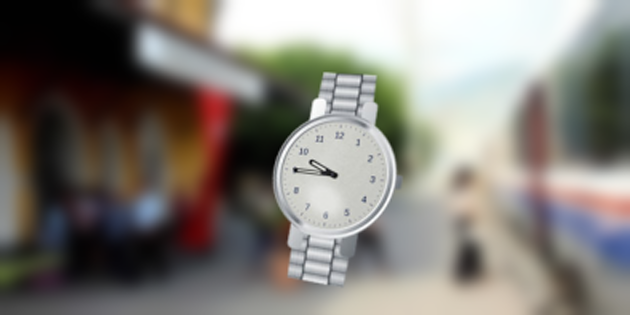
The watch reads 9.45
